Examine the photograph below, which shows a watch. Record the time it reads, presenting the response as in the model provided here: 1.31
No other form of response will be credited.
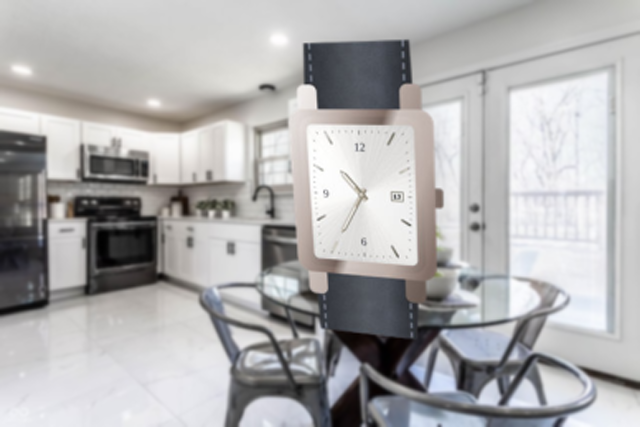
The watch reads 10.35
